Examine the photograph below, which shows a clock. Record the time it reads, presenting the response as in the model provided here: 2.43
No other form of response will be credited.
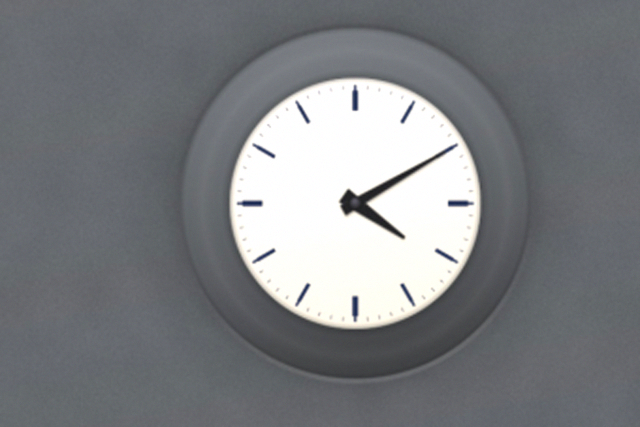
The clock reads 4.10
